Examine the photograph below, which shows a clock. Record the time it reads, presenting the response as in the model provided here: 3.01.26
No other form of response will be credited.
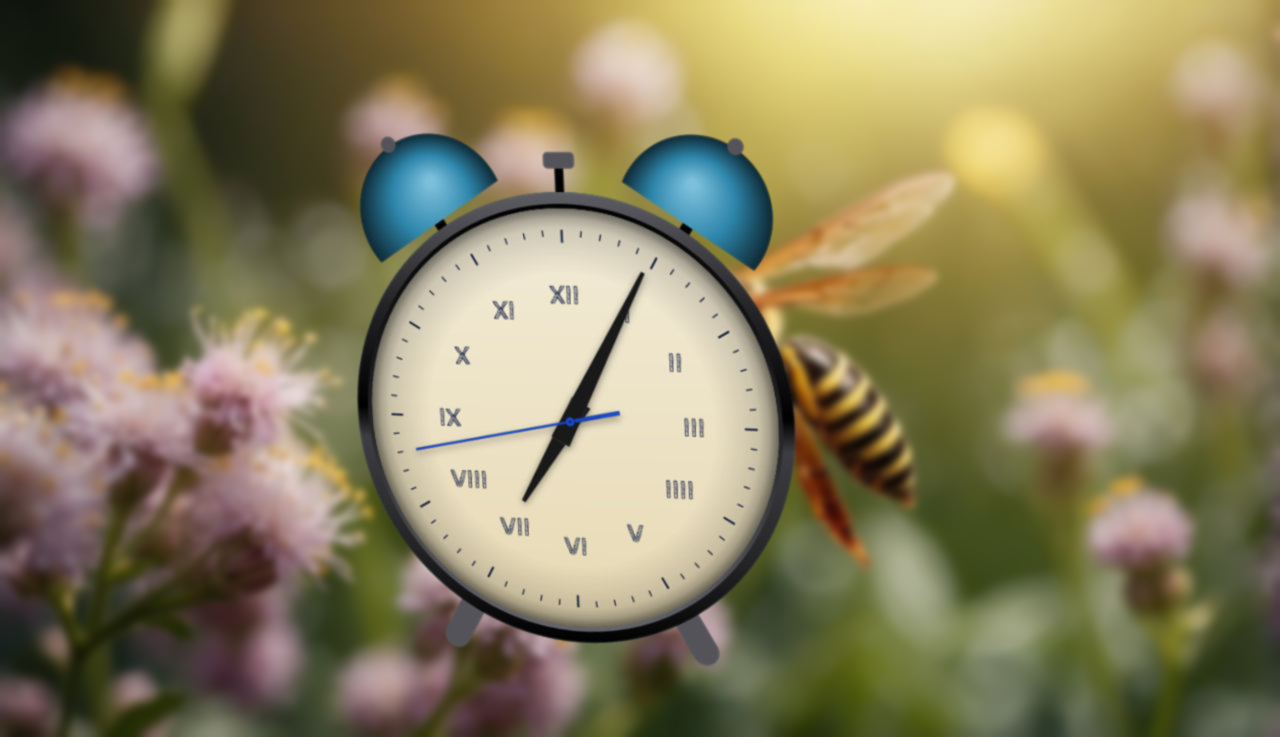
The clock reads 7.04.43
